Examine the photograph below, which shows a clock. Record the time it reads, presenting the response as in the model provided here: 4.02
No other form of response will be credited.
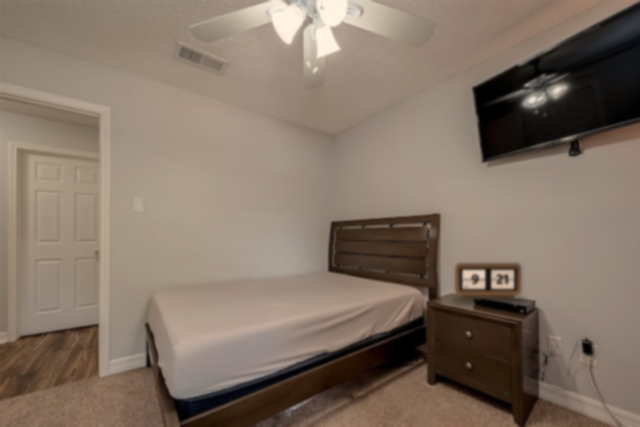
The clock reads 9.21
